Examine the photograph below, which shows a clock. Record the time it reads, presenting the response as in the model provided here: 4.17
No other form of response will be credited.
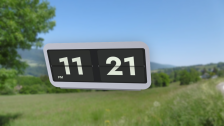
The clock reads 11.21
